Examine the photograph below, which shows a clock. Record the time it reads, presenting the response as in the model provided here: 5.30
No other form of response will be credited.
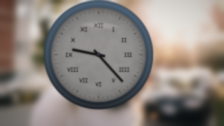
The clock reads 9.23
